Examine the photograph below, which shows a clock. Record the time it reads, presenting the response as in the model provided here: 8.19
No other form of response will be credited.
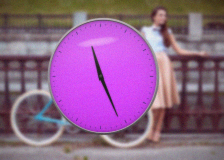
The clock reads 11.26
